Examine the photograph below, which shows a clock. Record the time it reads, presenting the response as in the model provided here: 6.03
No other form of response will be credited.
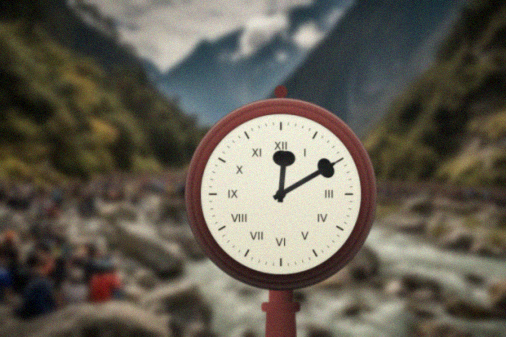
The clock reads 12.10
